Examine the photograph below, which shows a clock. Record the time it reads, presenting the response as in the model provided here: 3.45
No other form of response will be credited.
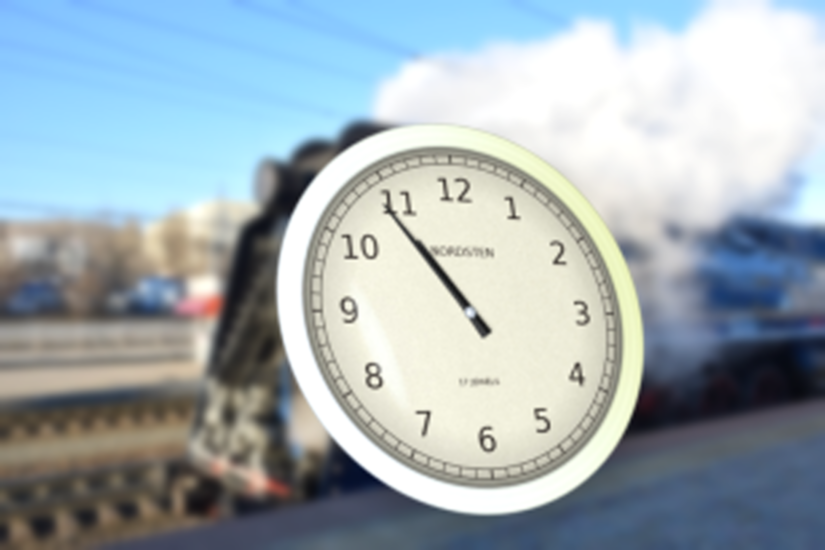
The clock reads 10.54
